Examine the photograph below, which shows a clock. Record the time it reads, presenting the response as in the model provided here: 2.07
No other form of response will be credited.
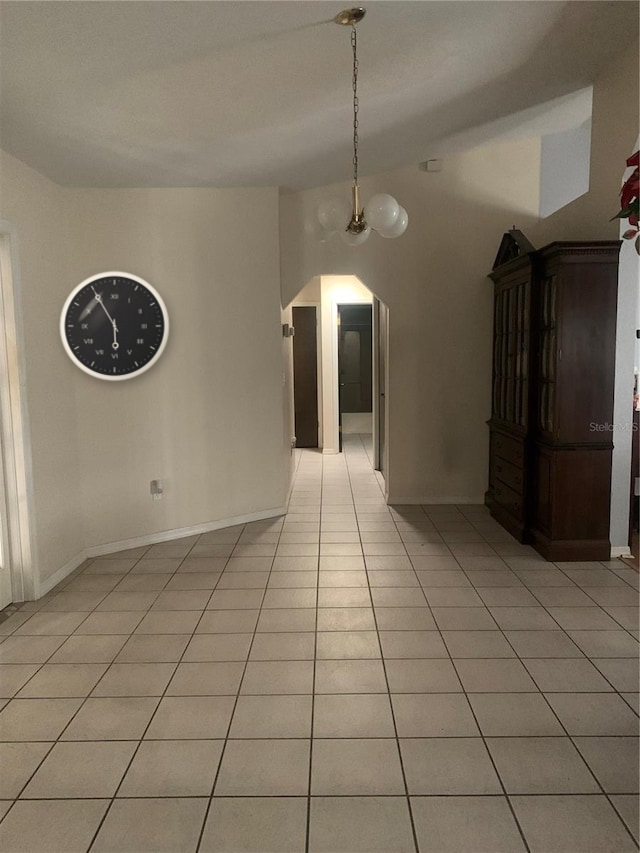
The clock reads 5.55
